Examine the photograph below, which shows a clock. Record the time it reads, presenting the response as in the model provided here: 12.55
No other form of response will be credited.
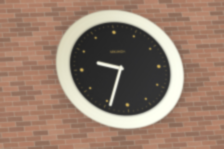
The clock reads 9.34
